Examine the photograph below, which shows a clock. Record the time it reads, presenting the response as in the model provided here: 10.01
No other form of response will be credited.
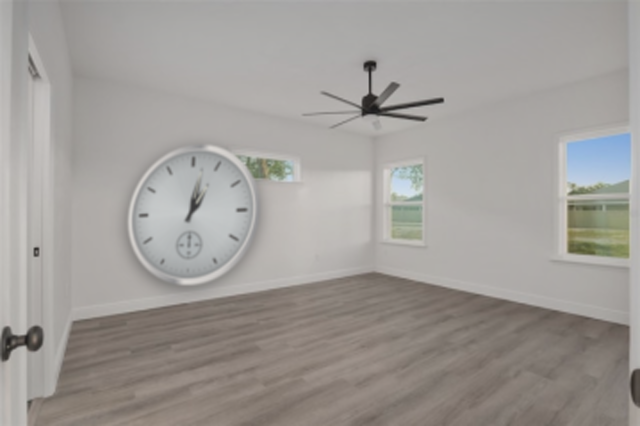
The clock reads 1.02
